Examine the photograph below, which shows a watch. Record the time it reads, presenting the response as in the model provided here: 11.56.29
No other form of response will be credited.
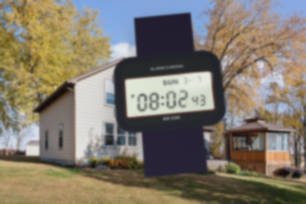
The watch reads 8.02.43
